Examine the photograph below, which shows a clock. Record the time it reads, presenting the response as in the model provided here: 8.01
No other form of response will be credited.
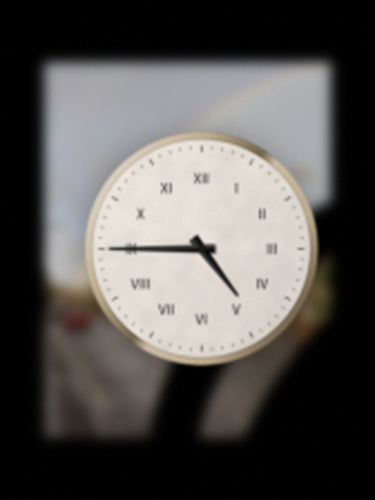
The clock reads 4.45
